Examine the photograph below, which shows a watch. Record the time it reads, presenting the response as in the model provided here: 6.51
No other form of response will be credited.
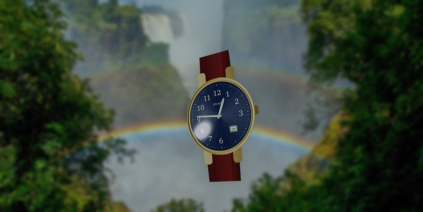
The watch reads 12.46
